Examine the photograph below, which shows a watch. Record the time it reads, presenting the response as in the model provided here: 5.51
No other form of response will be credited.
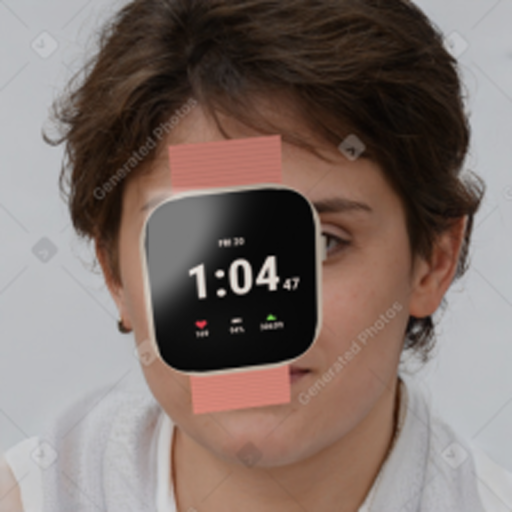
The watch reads 1.04
